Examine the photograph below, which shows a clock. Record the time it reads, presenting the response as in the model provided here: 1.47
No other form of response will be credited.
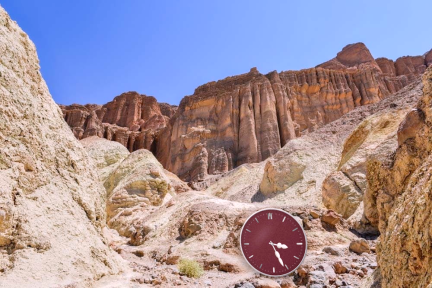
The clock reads 3.26
